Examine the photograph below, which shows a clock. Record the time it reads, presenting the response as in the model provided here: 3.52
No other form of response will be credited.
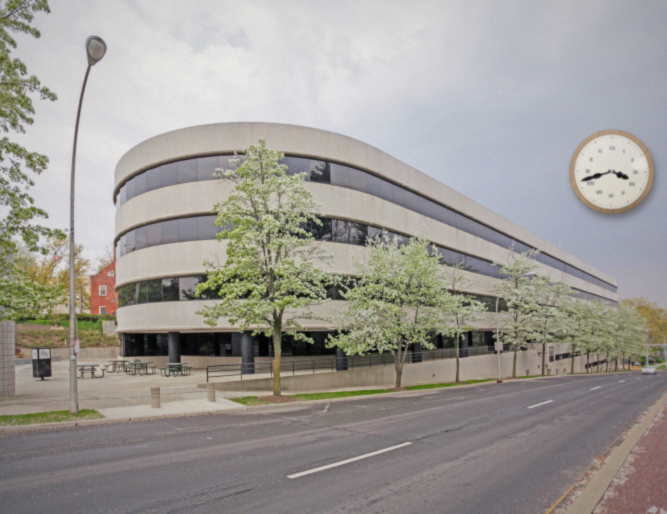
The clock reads 3.42
